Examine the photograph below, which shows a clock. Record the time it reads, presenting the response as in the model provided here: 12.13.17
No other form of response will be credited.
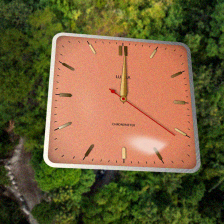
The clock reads 12.00.21
